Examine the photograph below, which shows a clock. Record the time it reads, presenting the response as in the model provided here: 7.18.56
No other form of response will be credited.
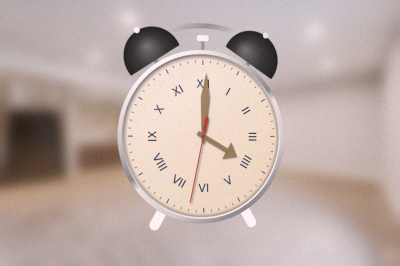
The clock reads 4.00.32
